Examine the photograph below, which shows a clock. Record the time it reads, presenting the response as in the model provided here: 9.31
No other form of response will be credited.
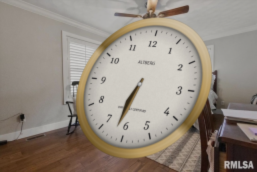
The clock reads 6.32
